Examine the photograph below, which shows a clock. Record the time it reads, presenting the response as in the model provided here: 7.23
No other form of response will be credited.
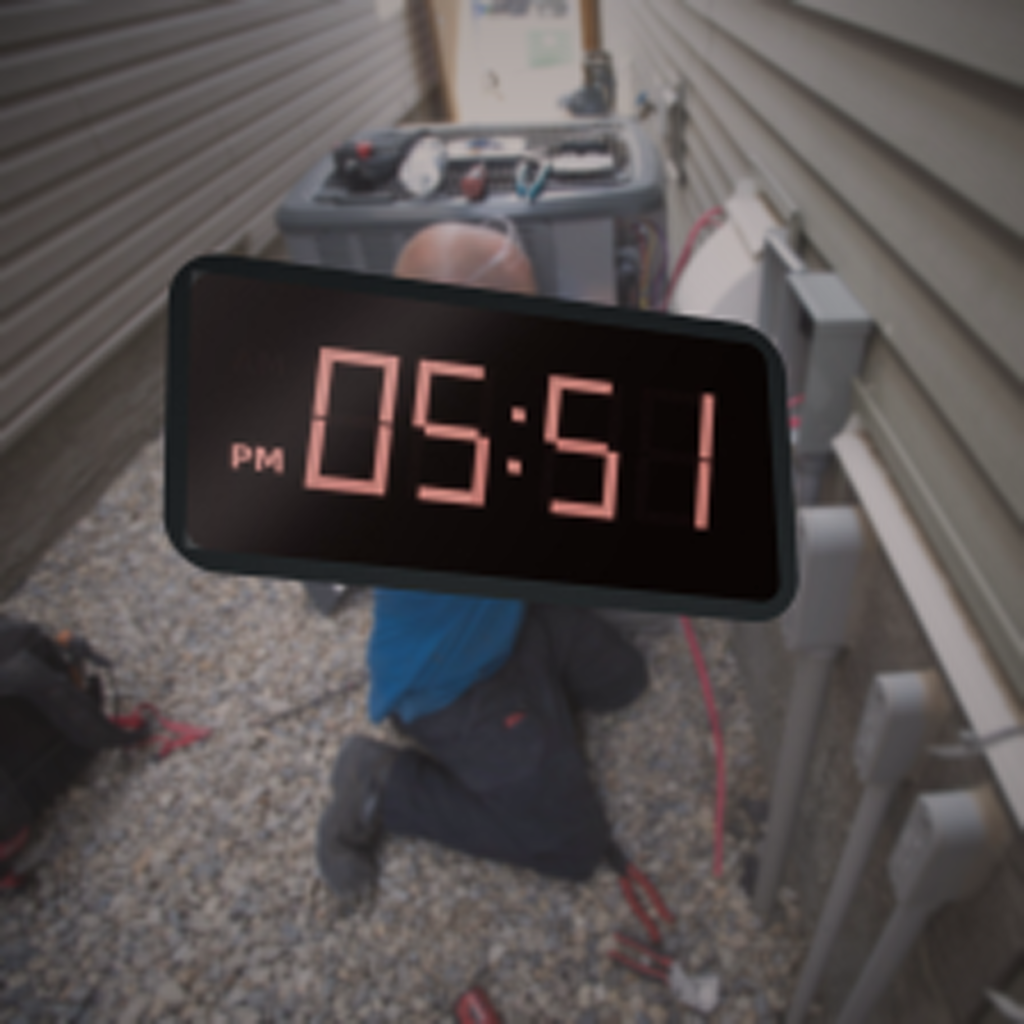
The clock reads 5.51
